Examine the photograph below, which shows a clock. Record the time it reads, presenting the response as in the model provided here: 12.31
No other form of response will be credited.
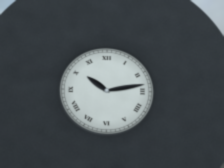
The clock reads 10.13
